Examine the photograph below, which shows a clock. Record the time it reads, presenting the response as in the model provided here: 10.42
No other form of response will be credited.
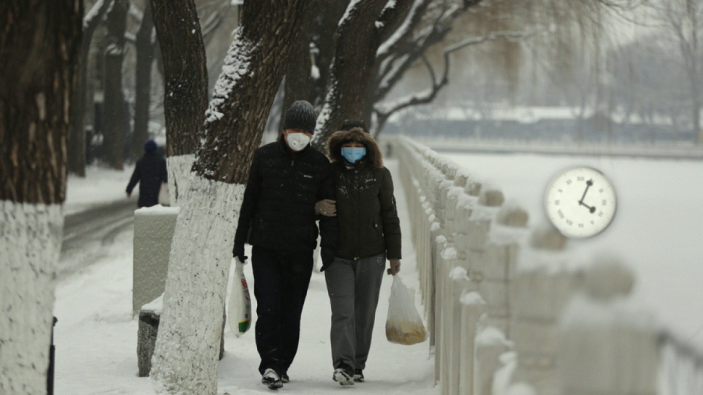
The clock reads 4.04
